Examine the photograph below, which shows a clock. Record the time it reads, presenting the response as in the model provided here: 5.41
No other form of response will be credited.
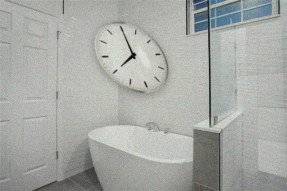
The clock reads 8.00
